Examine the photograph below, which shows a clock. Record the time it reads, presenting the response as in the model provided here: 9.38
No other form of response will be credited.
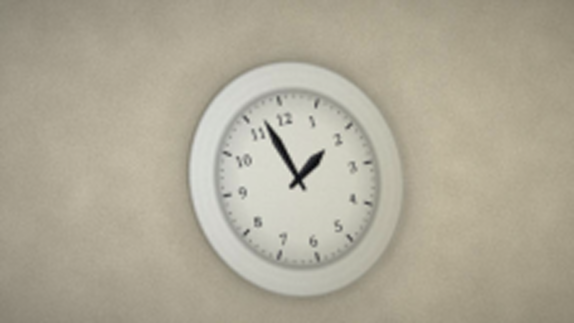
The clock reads 1.57
